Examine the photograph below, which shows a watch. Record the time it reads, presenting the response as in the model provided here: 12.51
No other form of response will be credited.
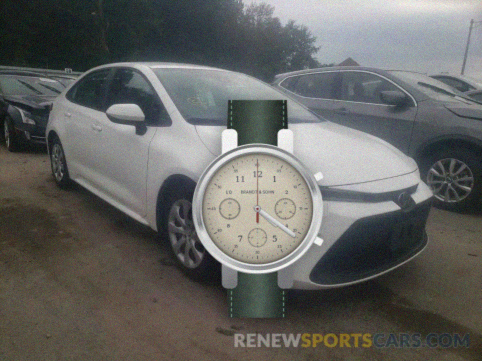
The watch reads 4.21
